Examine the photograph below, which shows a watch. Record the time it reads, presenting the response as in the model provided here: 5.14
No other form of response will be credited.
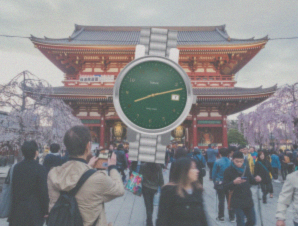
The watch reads 8.12
